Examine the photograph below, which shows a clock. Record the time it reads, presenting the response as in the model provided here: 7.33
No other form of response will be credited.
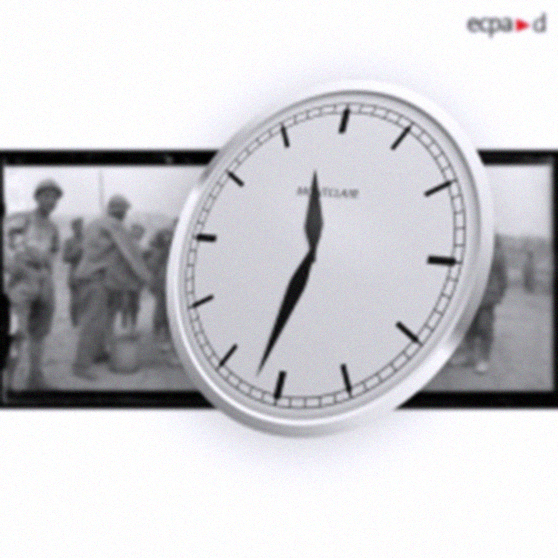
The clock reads 11.32
